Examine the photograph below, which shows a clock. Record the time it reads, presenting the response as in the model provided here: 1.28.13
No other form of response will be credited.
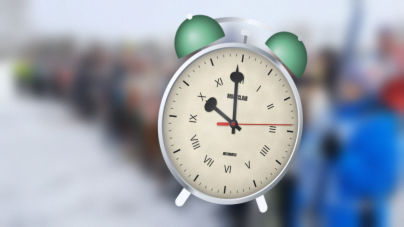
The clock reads 9.59.14
